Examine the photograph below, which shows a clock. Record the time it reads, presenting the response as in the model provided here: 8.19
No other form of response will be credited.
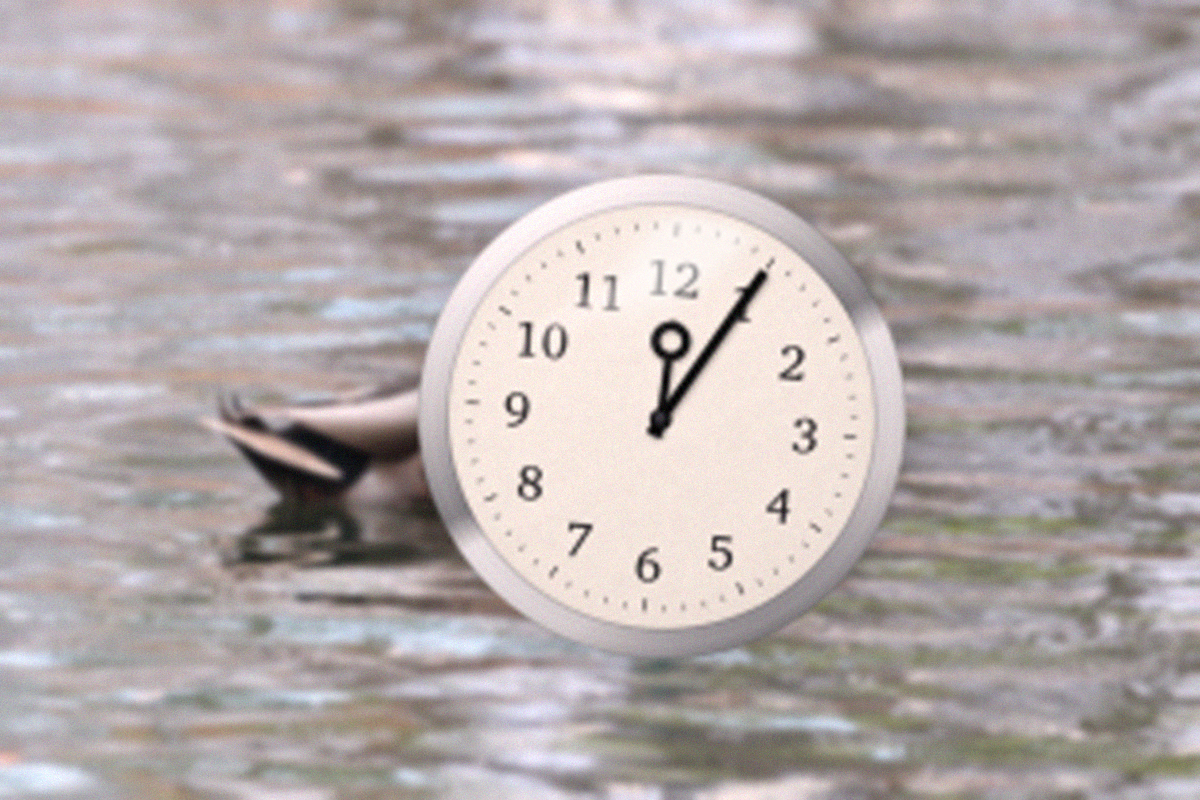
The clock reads 12.05
